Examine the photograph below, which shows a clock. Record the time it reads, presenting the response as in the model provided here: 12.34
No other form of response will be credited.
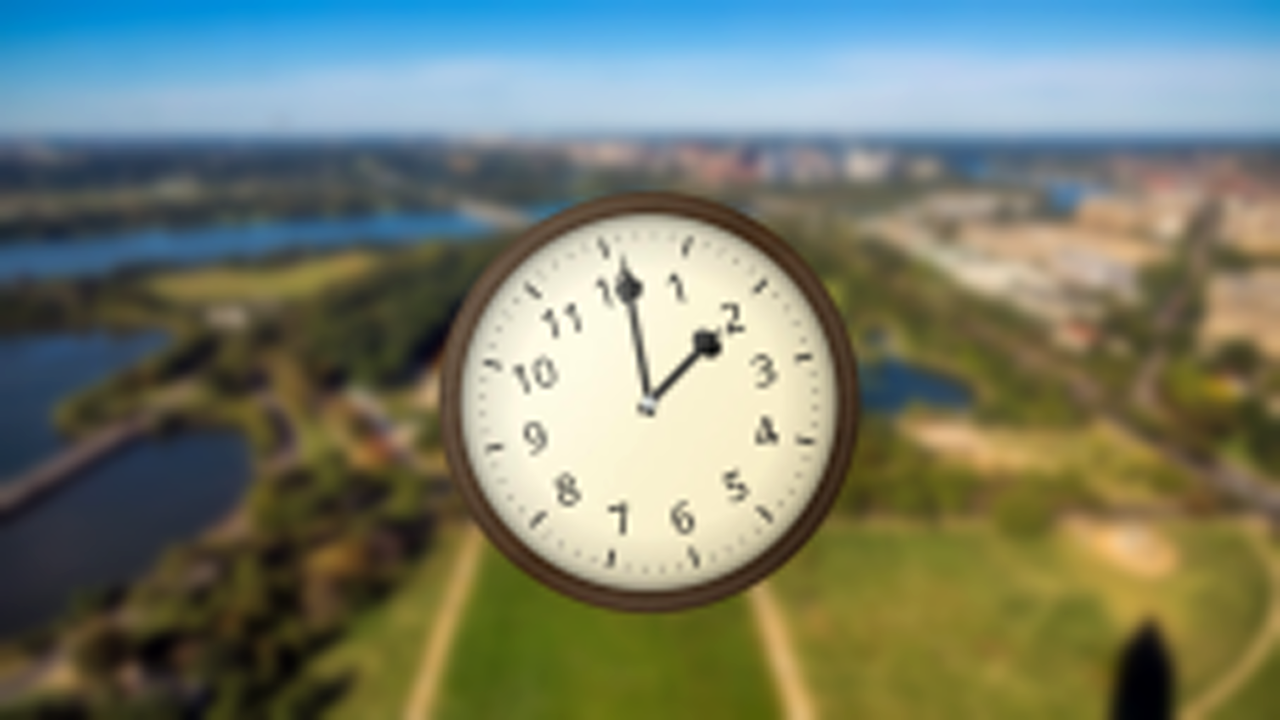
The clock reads 2.01
